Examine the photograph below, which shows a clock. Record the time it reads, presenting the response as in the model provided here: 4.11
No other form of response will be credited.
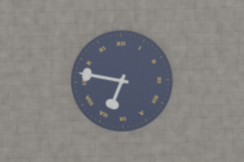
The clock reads 6.47
